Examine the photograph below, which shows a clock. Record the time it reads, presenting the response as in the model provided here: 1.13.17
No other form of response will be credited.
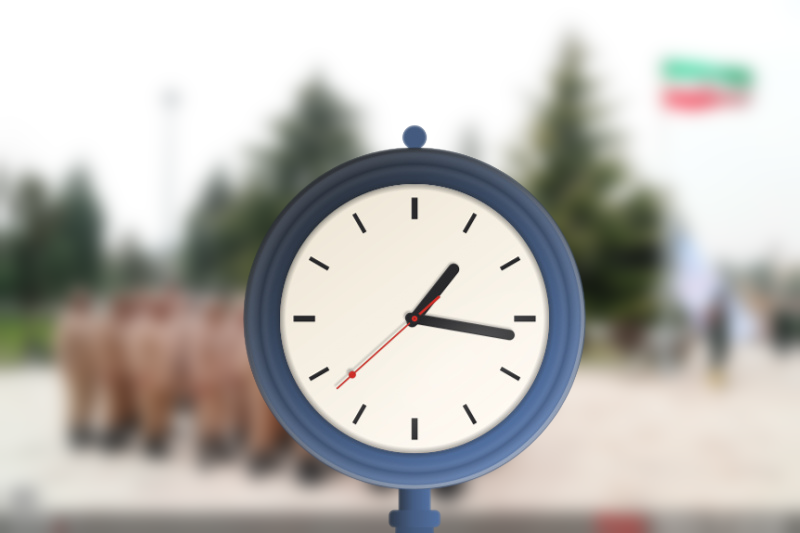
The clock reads 1.16.38
